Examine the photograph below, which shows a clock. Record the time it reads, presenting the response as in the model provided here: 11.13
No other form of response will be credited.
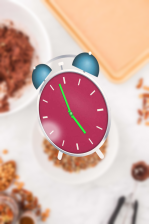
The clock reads 4.58
